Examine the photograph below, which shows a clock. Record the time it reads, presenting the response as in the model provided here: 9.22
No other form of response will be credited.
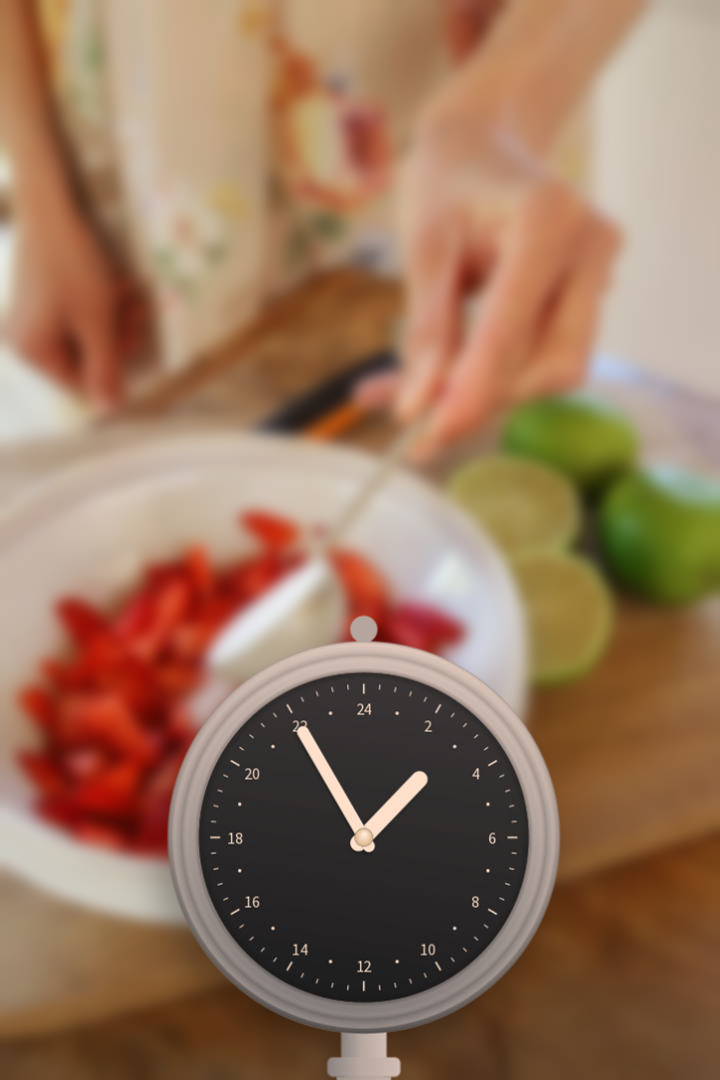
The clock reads 2.55
